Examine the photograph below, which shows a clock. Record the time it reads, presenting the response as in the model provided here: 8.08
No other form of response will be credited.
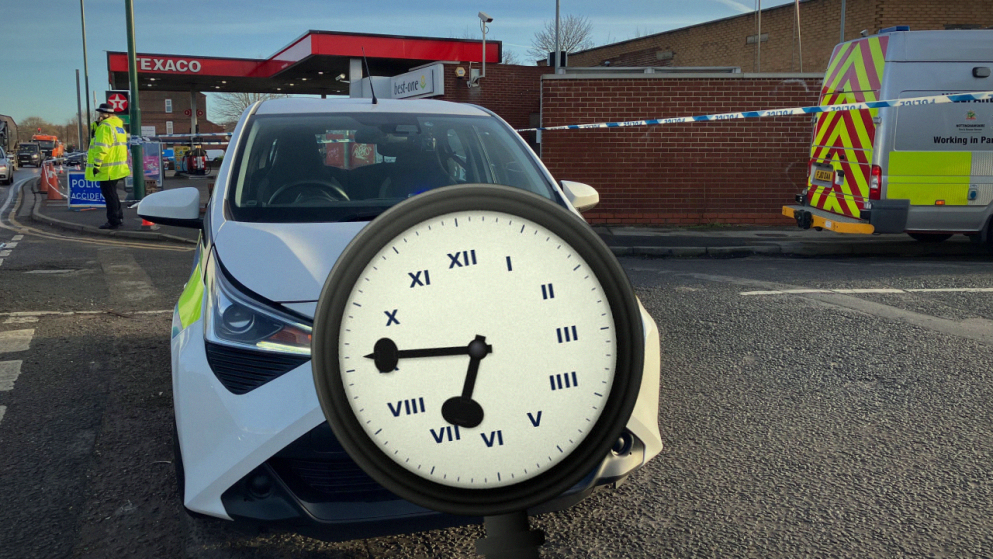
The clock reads 6.46
